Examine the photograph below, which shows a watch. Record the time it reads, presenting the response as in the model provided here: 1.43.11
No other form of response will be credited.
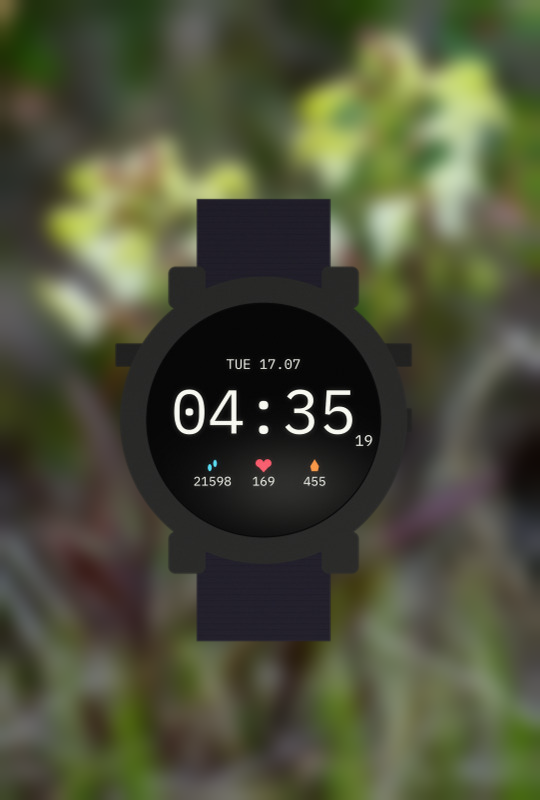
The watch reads 4.35.19
